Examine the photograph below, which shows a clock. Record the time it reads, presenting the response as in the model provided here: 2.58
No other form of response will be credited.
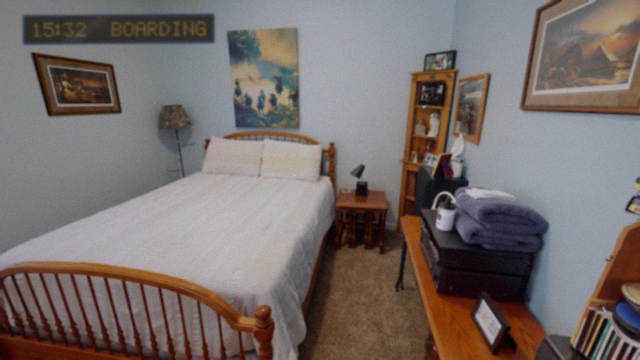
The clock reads 15.32
